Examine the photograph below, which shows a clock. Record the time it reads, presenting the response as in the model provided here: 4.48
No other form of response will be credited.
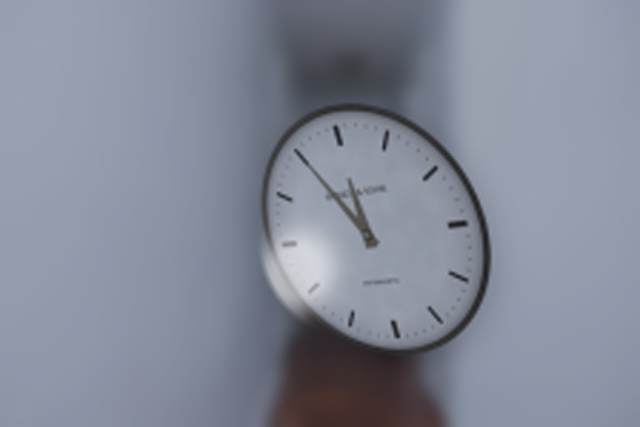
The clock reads 11.55
